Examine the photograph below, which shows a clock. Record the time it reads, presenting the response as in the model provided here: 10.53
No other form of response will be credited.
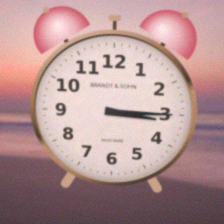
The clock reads 3.15
